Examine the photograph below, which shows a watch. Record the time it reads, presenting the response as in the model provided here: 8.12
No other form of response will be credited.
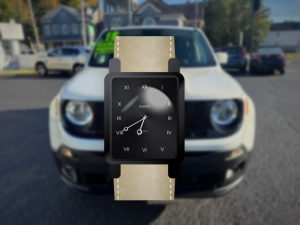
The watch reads 6.40
